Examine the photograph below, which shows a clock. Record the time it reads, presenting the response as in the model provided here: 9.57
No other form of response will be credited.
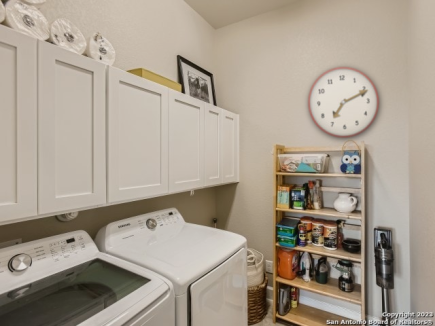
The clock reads 7.11
